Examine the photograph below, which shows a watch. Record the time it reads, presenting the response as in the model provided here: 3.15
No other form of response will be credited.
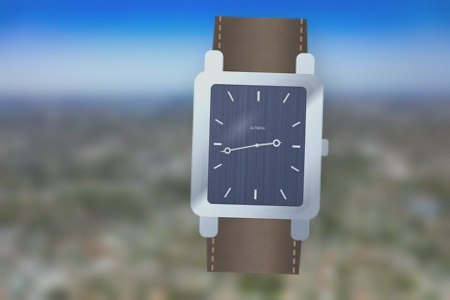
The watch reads 2.43
